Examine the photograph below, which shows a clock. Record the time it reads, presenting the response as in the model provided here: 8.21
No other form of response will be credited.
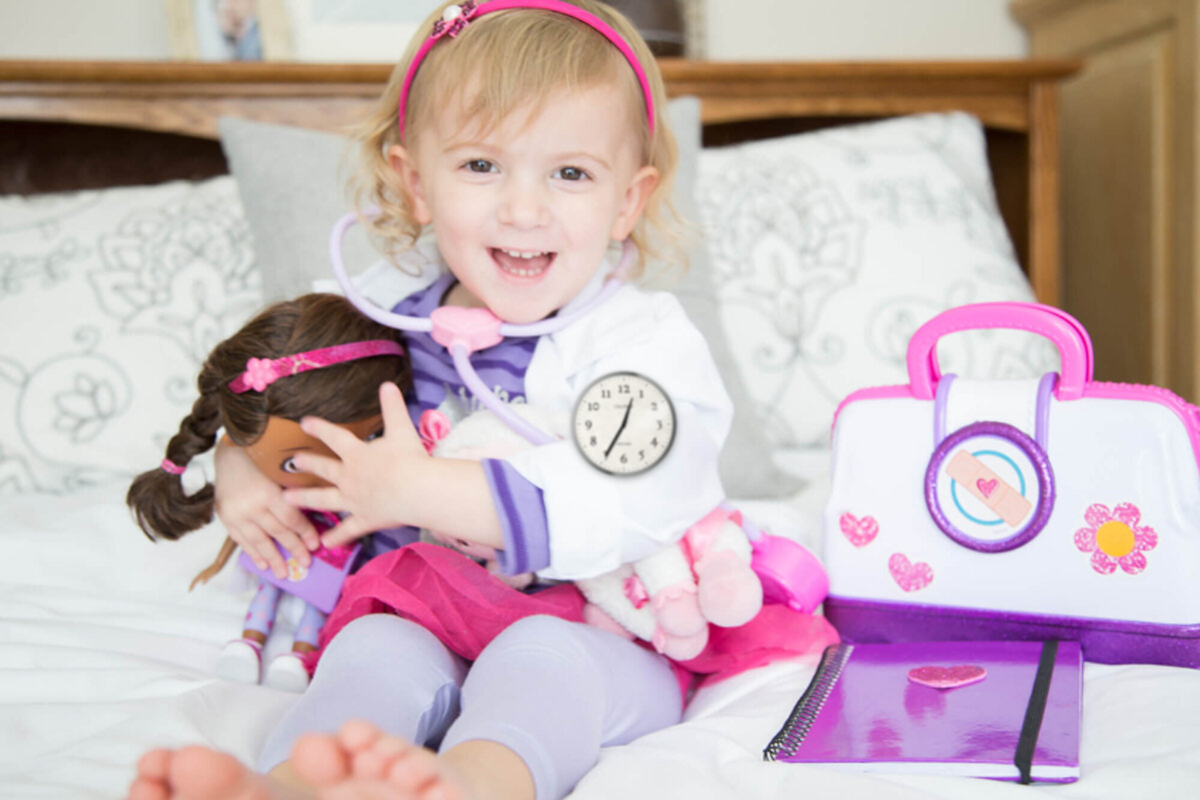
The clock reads 12.35
